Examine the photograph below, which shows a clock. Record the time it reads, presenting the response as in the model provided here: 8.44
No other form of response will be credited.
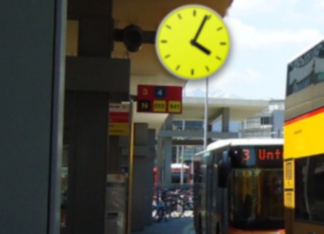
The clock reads 4.04
